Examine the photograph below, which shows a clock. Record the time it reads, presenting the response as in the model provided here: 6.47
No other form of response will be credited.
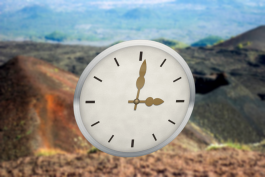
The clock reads 3.01
